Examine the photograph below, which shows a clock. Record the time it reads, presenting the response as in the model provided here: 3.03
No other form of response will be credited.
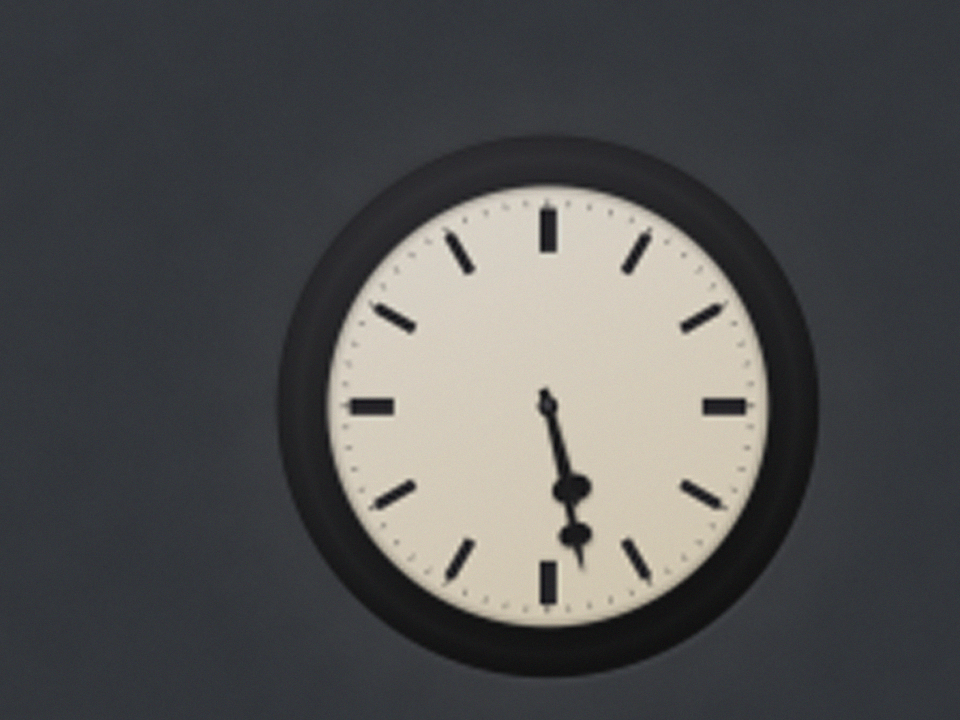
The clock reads 5.28
